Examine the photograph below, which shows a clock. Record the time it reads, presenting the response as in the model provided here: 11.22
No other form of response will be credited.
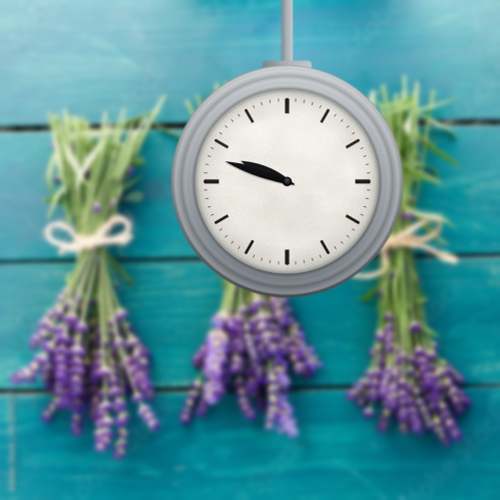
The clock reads 9.48
